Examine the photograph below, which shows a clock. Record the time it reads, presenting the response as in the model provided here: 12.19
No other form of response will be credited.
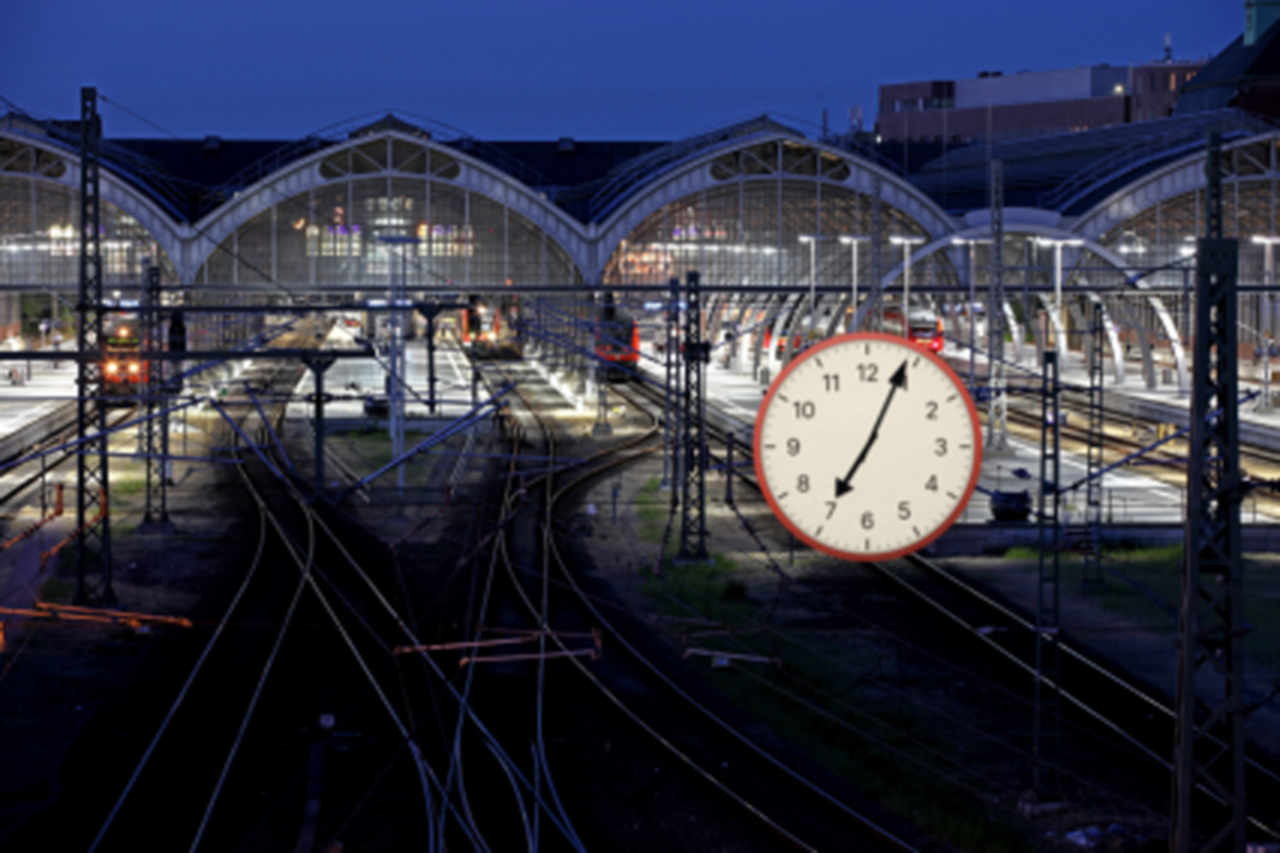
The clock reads 7.04
